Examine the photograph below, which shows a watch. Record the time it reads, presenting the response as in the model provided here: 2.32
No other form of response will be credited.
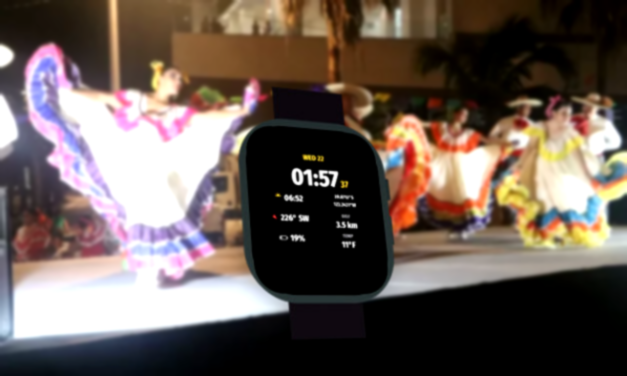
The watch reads 1.57
